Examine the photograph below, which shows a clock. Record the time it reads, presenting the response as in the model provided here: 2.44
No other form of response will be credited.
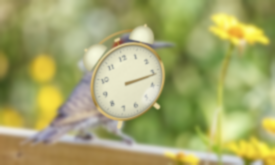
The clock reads 3.16
